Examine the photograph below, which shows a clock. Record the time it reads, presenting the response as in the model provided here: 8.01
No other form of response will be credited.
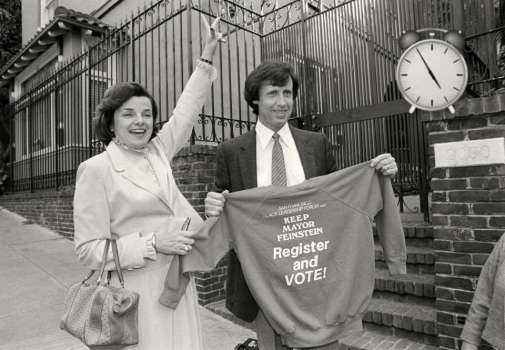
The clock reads 4.55
